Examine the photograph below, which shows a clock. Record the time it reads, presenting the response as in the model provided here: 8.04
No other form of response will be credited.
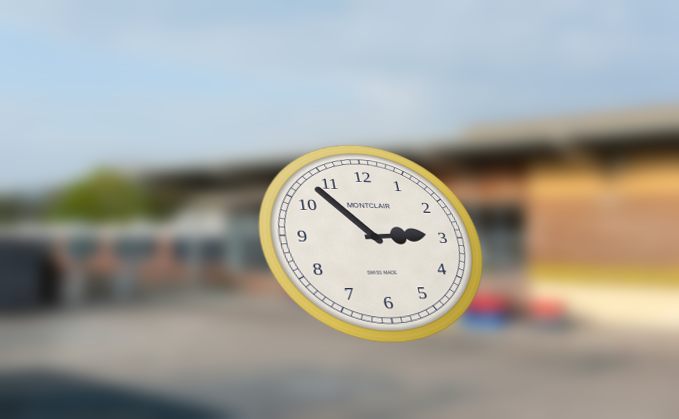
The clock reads 2.53
